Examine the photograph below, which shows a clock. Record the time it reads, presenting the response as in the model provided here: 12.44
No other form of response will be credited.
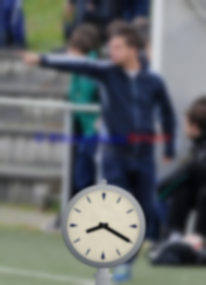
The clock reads 8.20
